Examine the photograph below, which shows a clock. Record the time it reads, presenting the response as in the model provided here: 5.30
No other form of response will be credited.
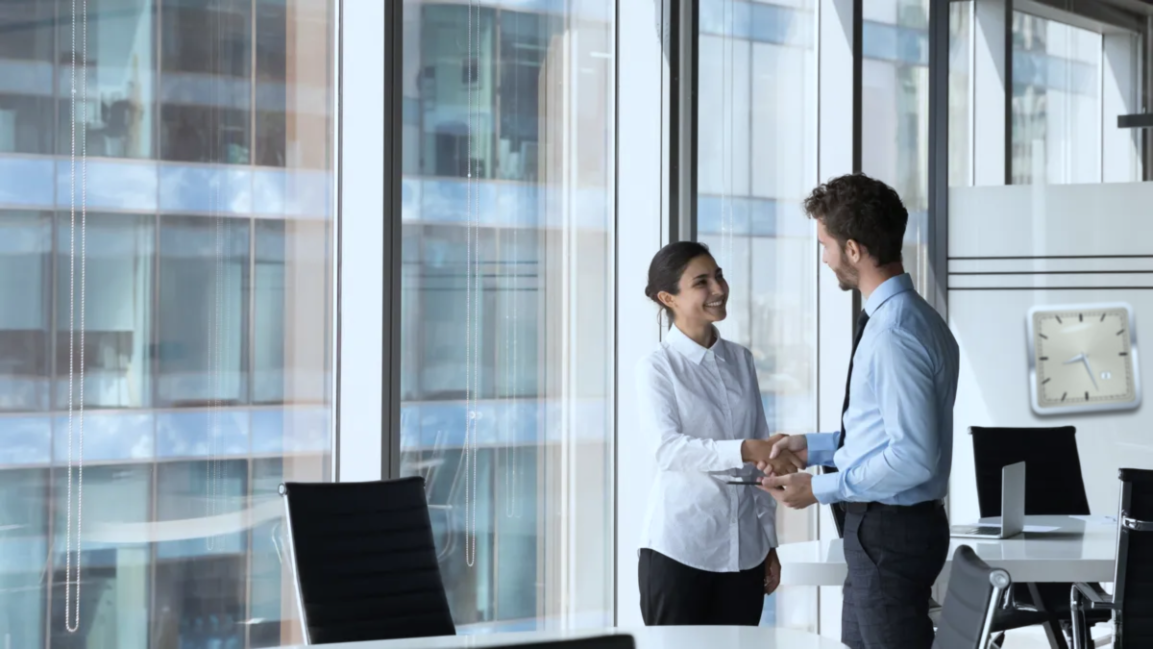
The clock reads 8.27
